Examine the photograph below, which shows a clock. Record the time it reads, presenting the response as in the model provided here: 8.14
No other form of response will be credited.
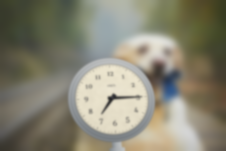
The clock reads 7.15
